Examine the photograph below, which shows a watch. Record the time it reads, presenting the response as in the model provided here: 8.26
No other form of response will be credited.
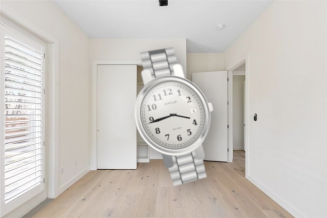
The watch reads 3.44
